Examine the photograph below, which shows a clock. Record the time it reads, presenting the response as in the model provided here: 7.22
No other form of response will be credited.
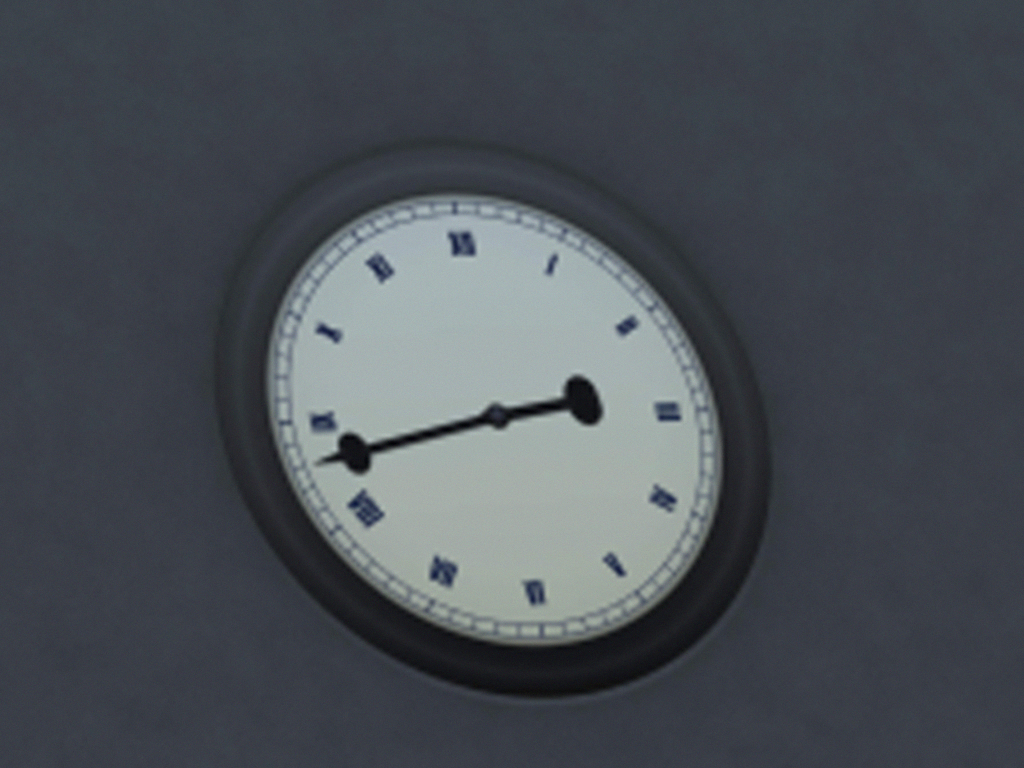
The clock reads 2.43
